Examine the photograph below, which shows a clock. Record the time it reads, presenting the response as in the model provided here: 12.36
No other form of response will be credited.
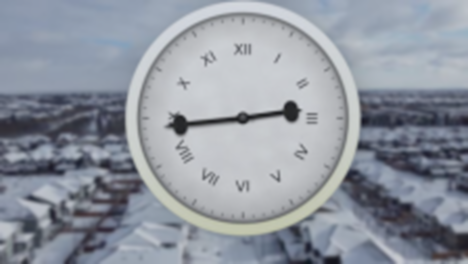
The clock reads 2.44
